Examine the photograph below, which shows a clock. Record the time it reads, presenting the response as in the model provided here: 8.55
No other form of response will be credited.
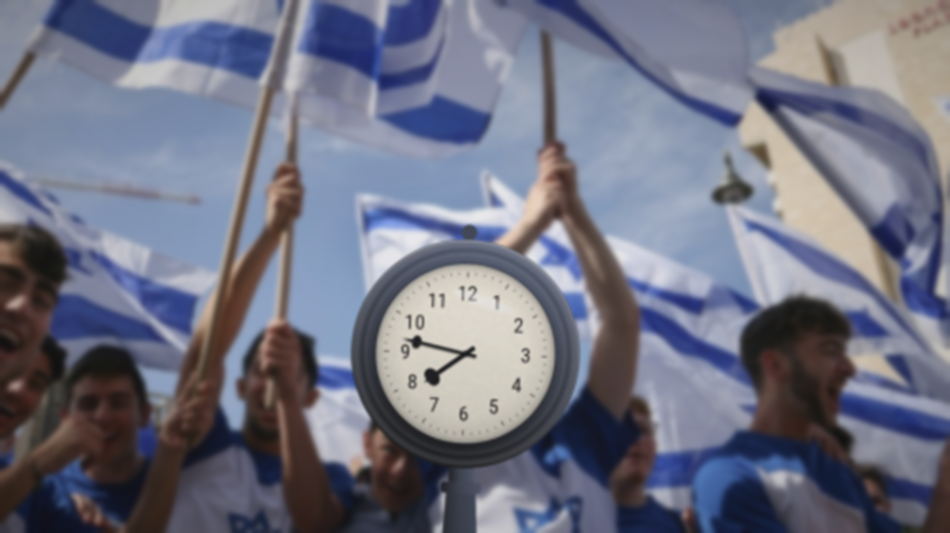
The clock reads 7.47
